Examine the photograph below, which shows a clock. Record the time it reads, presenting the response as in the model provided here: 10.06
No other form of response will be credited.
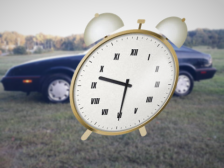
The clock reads 9.30
